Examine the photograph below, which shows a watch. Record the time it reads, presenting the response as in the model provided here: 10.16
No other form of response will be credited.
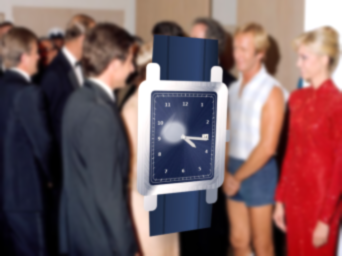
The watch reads 4.16
